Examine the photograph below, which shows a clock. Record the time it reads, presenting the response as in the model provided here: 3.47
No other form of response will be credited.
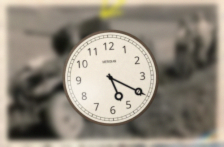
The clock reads 5.20
